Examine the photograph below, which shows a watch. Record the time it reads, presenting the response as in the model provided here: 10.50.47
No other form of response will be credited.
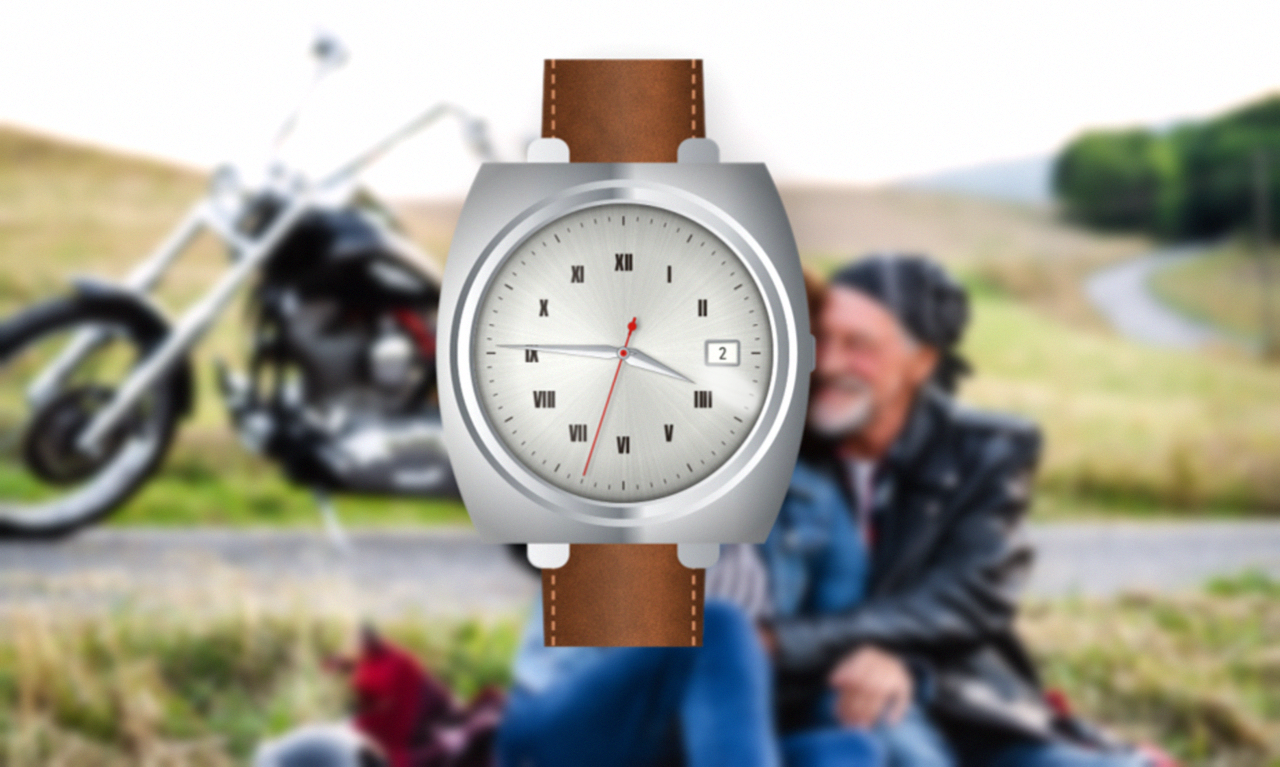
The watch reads 3.45.33
